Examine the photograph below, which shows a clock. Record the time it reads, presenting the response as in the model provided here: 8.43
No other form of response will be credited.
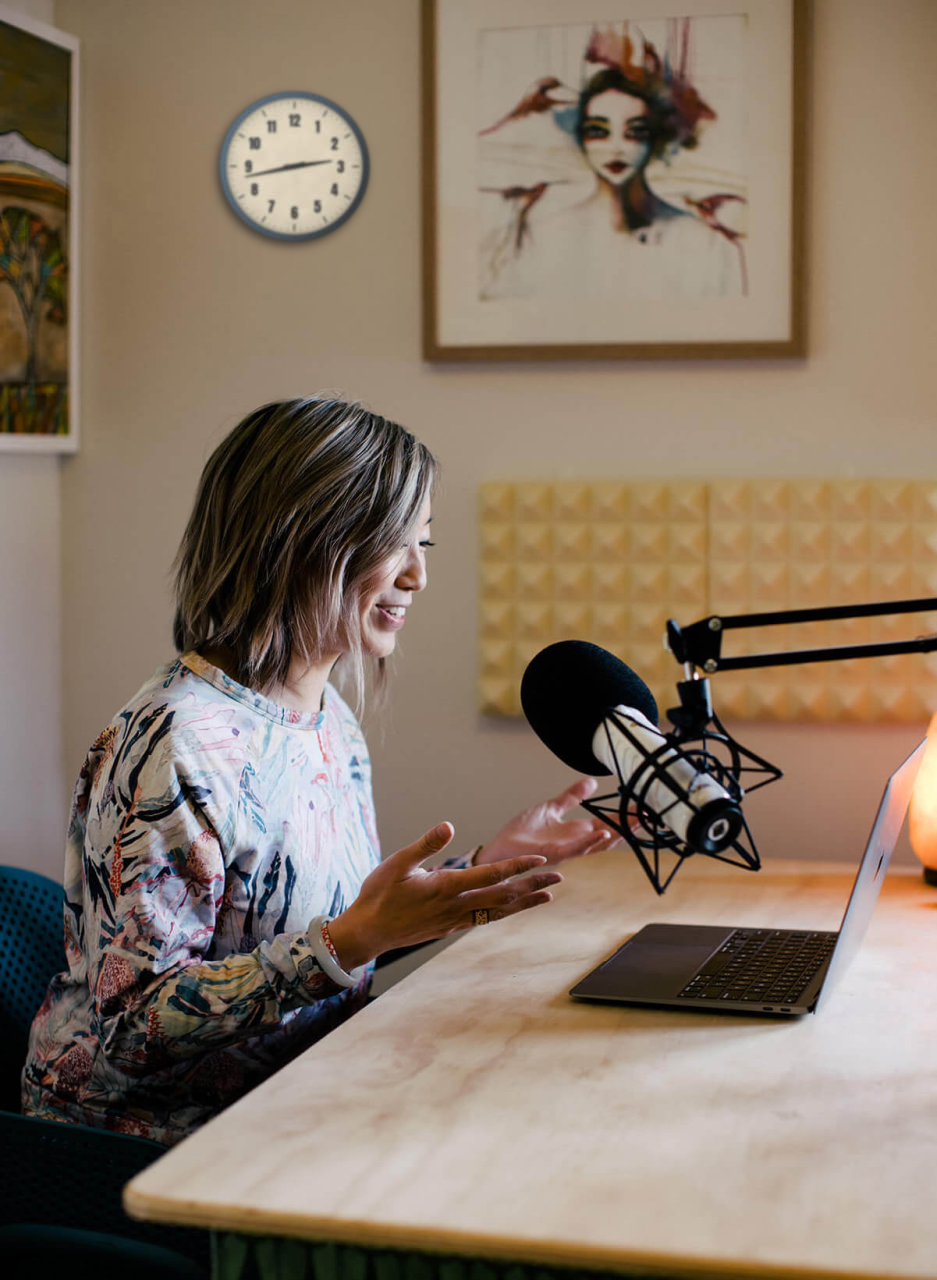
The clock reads 2.43
